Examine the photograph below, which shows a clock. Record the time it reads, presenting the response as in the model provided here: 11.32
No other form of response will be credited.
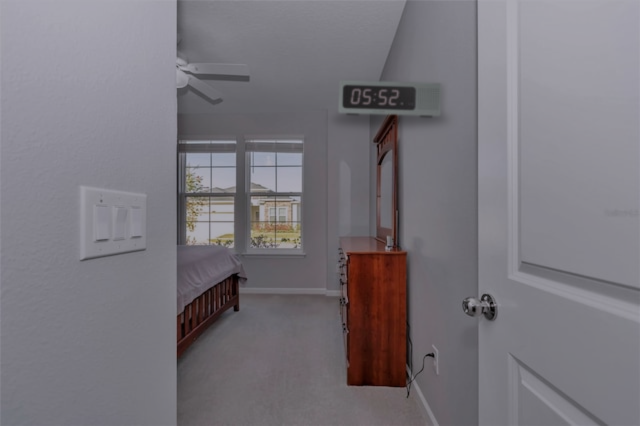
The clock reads 5.52
